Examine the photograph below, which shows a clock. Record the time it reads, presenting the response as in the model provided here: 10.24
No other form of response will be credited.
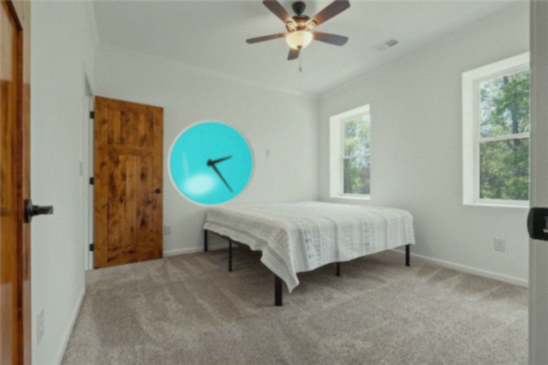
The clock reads 2.24
